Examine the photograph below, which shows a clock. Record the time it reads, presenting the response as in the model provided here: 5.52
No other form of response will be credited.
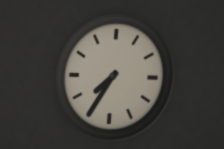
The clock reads 7.35
